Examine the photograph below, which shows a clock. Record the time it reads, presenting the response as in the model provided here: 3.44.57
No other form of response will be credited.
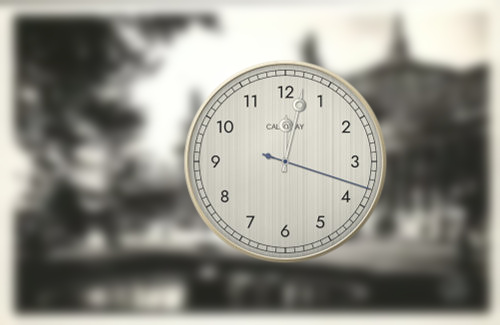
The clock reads 12.02.18
